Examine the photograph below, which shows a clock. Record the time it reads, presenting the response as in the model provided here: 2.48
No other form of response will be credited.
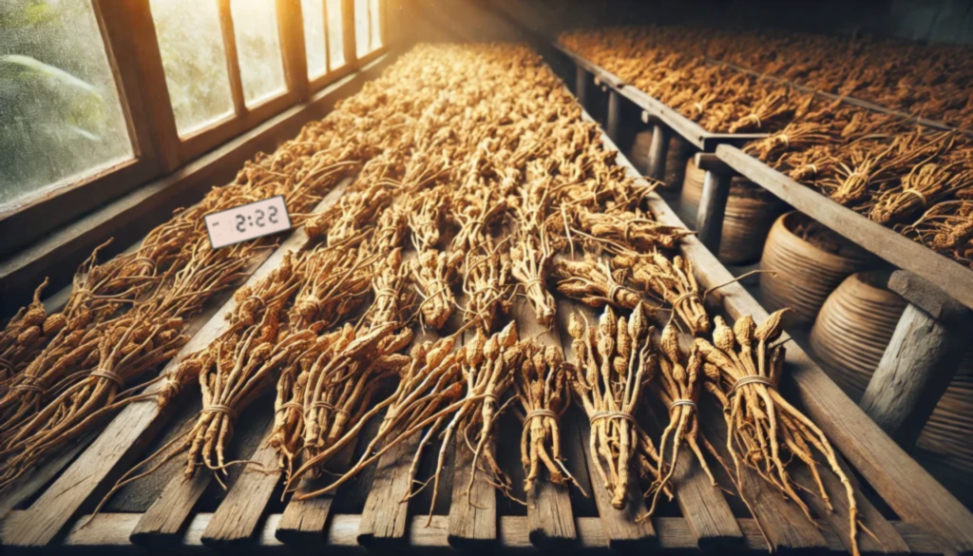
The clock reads 2.22
